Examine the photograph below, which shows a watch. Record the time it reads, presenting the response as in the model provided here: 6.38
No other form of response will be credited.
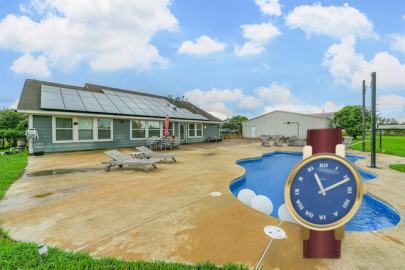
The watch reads 11.11
